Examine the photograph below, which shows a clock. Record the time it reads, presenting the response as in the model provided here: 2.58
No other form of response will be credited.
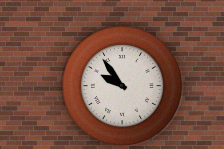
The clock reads 9.54
